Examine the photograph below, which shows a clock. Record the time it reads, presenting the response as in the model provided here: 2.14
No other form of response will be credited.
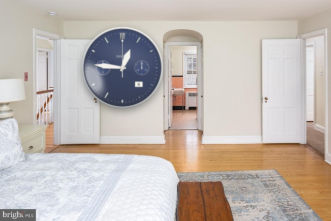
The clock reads 12.46
